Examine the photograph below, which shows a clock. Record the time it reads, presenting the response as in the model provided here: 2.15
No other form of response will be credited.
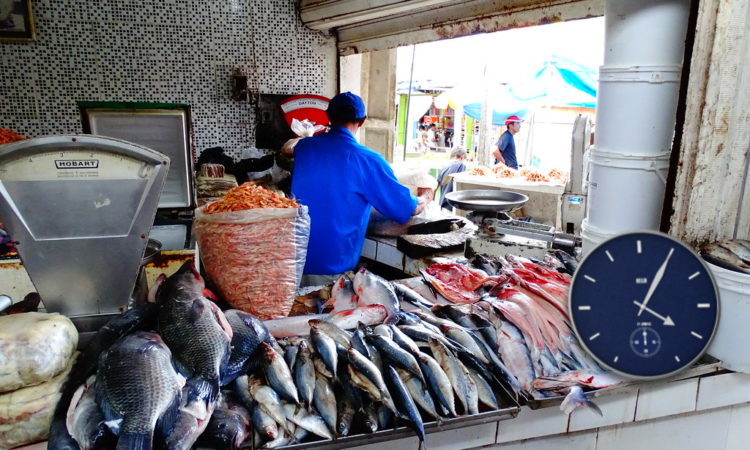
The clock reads 4.05
